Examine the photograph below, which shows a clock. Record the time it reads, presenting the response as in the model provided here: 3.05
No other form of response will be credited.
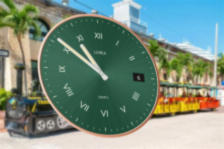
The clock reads 10.51
